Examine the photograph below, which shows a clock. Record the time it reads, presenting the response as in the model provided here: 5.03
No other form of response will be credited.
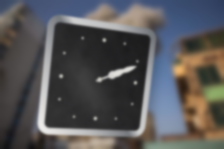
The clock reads 2.11
